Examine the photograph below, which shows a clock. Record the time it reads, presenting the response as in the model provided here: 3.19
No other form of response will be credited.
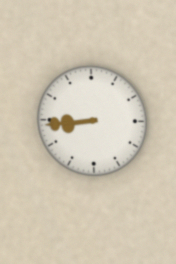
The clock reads 8.44
